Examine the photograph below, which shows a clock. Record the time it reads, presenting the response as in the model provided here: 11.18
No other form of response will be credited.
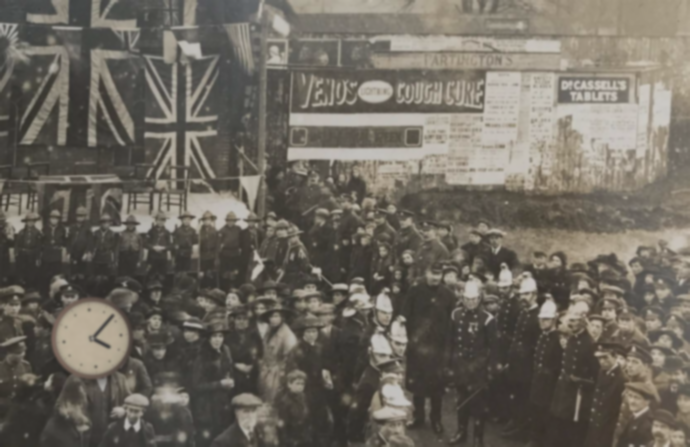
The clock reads 4.08
